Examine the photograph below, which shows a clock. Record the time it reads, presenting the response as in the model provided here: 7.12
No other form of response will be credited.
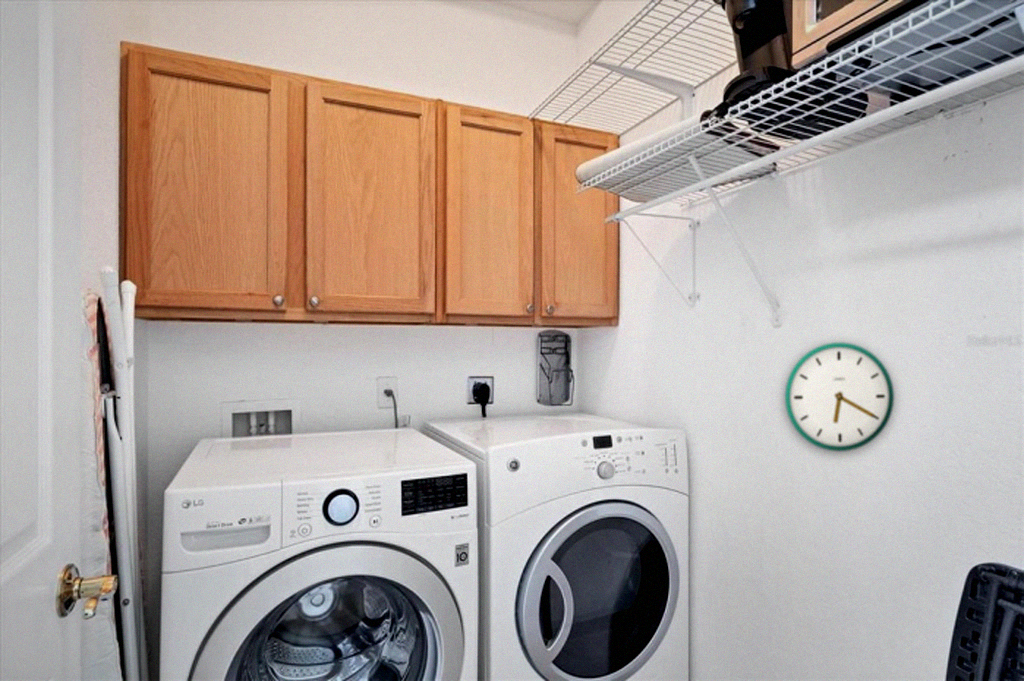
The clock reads 6.20
